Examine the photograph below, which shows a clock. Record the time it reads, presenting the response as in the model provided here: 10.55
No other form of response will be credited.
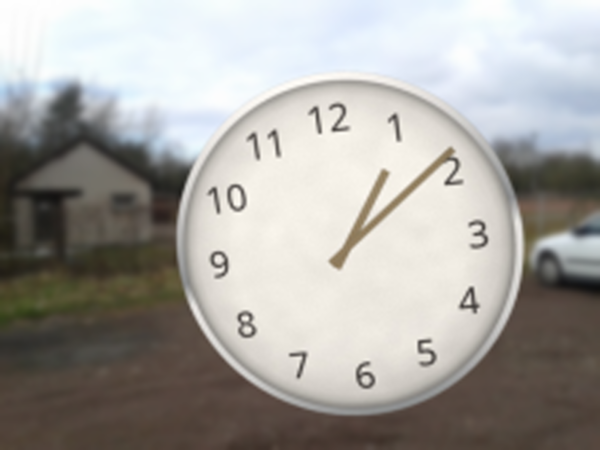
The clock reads 1.09
